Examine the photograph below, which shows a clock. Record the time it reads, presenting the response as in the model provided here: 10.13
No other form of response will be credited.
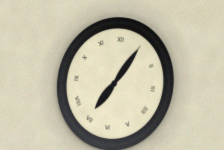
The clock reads 7.05
